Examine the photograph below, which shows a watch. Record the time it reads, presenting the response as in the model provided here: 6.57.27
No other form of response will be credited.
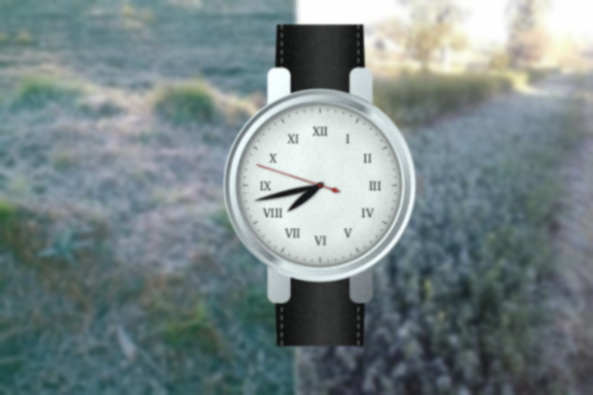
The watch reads 7.42.48
